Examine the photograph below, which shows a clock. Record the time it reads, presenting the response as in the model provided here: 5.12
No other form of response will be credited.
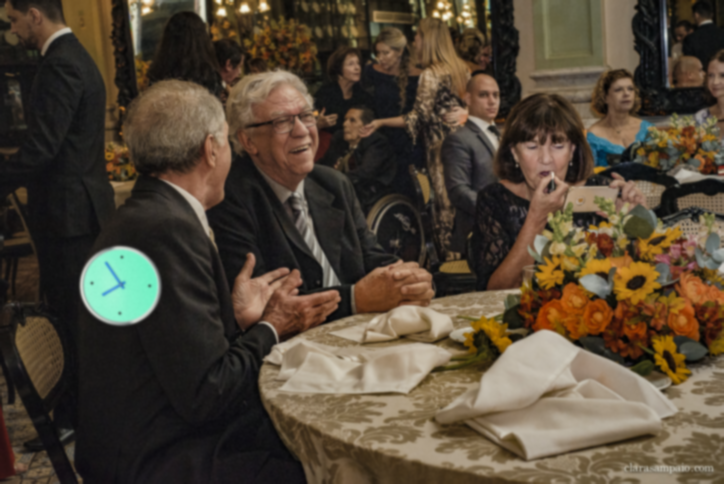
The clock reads 7.54
